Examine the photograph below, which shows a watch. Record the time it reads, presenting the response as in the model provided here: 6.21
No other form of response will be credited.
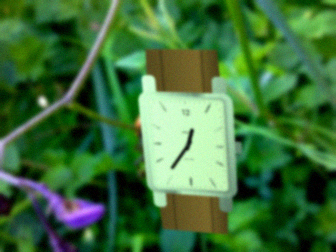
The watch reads 12.36
